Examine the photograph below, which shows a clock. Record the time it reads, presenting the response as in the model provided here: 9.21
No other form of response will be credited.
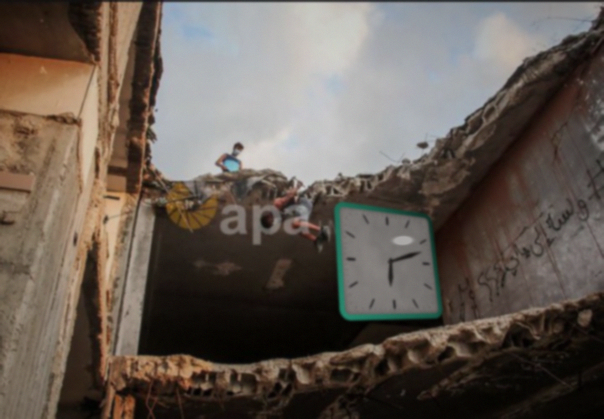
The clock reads 6.12
